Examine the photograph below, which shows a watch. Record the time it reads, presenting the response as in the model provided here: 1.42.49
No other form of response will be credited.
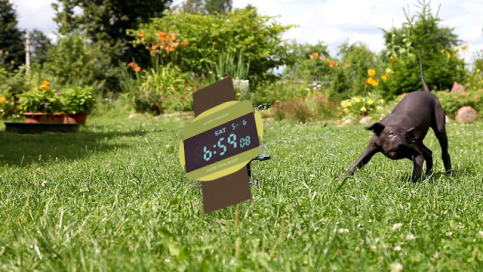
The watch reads 6.59.08
